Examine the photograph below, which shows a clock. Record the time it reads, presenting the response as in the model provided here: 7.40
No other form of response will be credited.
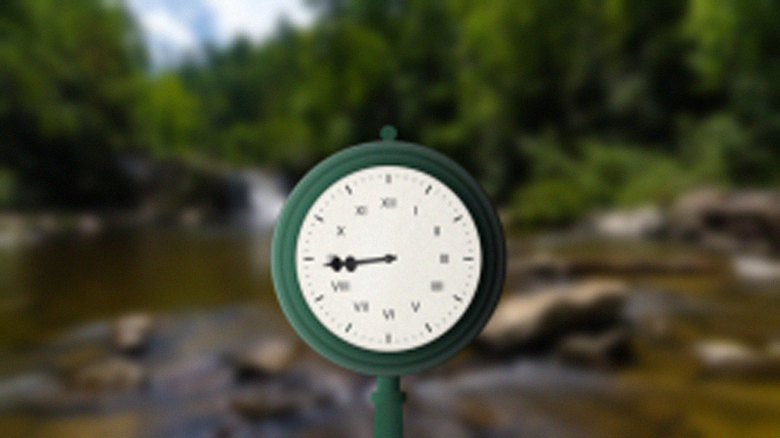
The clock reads 8.44
